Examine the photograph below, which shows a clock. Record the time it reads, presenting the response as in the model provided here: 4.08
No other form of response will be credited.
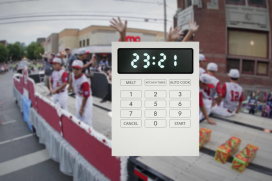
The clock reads 23.21
